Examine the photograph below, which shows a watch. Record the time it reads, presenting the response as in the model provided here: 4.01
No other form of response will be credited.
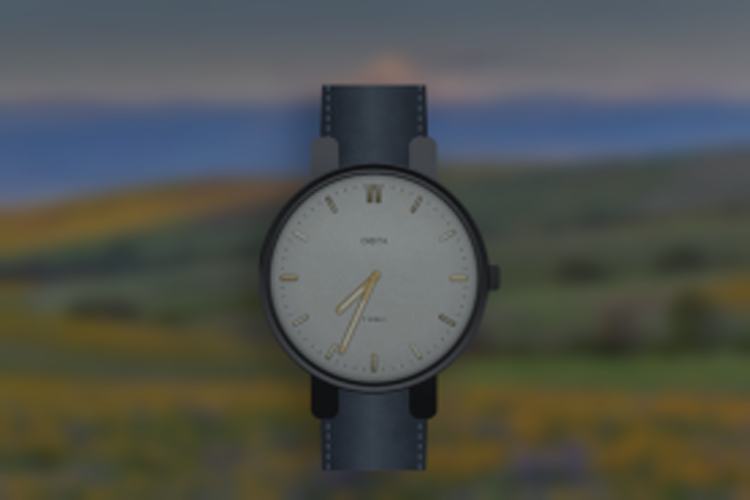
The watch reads 7.34
